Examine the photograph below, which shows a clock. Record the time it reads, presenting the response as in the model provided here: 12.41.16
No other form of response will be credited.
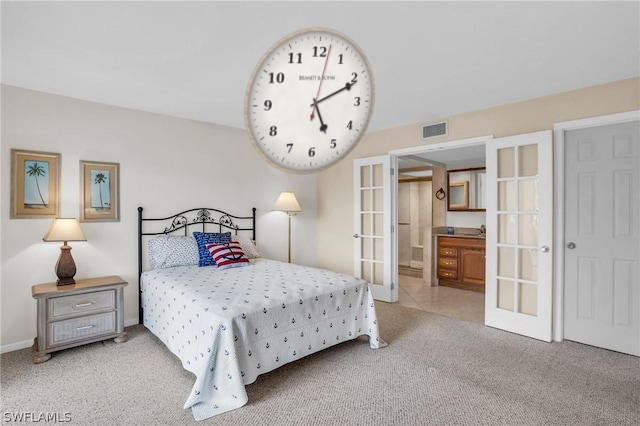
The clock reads 5.11.02
